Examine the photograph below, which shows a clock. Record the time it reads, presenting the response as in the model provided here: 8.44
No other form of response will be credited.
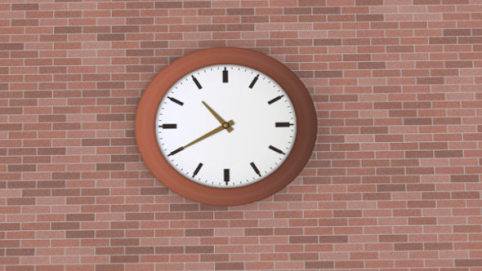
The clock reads 10.40
